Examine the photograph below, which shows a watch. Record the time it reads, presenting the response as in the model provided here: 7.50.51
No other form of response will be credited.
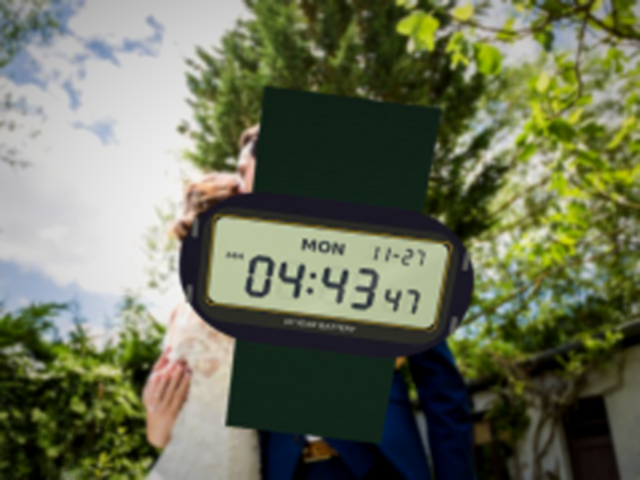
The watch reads 4.43.47
